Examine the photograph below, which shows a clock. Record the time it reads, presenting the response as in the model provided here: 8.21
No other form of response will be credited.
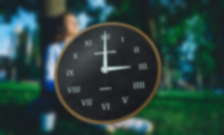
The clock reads 3.00
